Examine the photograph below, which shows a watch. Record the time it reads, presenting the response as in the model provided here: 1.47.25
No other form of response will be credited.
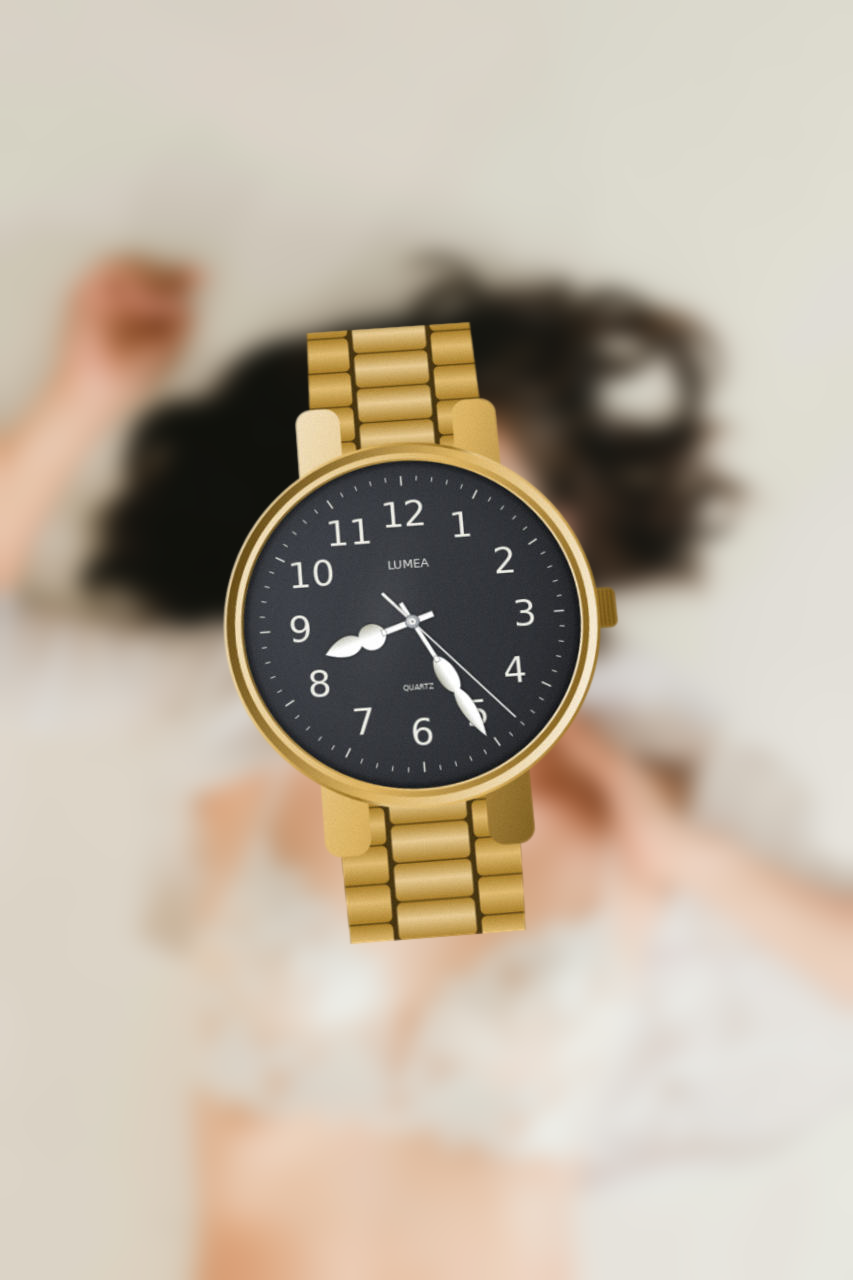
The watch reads 8.25.23
